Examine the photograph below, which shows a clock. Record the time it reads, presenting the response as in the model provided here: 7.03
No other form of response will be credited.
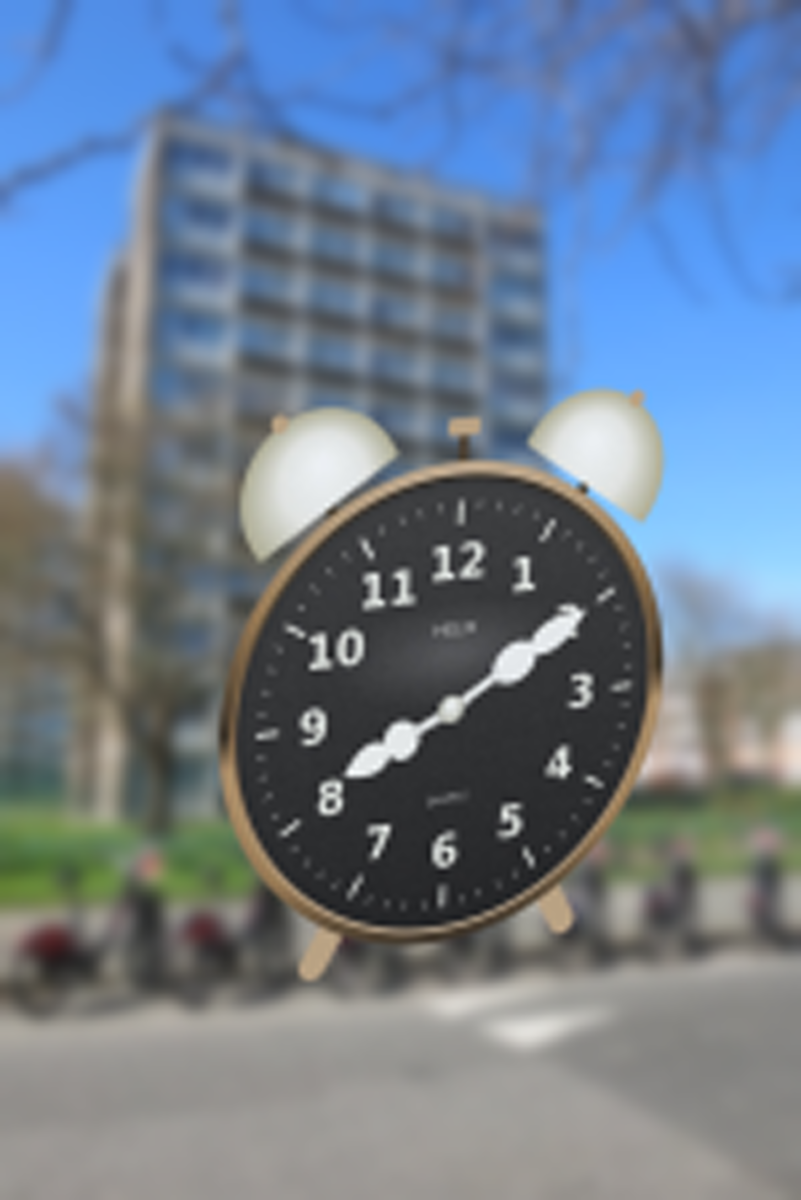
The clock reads 8.10
